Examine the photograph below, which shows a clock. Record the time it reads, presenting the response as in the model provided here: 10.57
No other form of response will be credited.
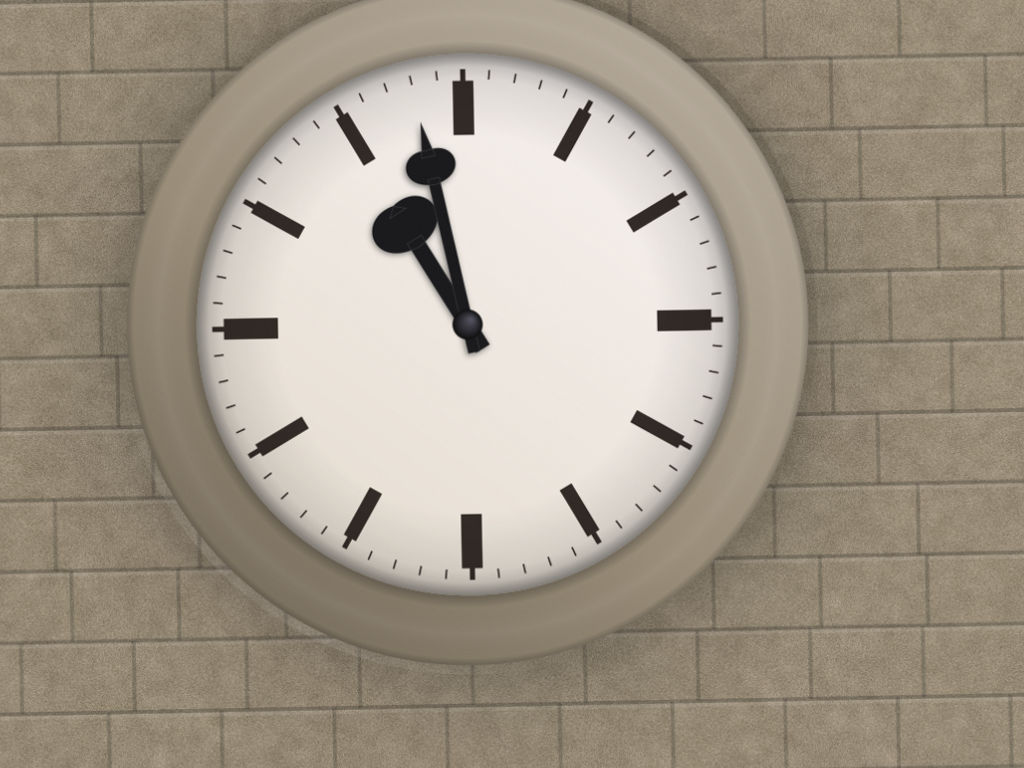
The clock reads 10.58
